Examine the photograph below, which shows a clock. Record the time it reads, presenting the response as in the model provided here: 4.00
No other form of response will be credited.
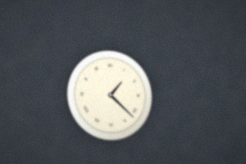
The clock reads 1.22
